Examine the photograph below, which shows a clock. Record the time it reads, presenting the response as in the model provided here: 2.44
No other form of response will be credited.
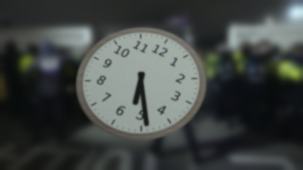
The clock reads 5.24
